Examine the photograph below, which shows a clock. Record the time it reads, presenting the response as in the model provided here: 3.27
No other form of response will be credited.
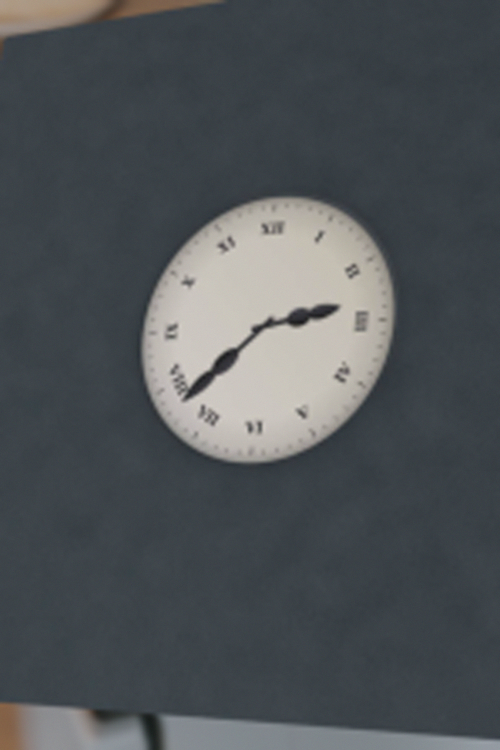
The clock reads 2.38
